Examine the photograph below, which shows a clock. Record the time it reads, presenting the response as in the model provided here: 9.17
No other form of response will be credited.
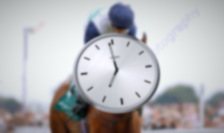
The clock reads 6.59
